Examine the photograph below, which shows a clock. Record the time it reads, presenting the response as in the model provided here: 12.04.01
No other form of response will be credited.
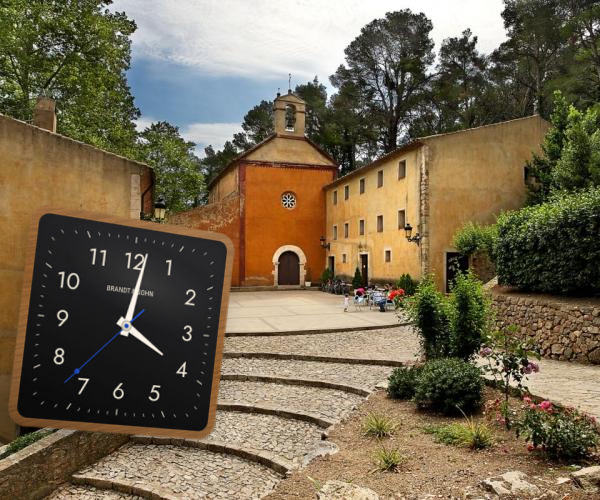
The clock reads 4.01.37
